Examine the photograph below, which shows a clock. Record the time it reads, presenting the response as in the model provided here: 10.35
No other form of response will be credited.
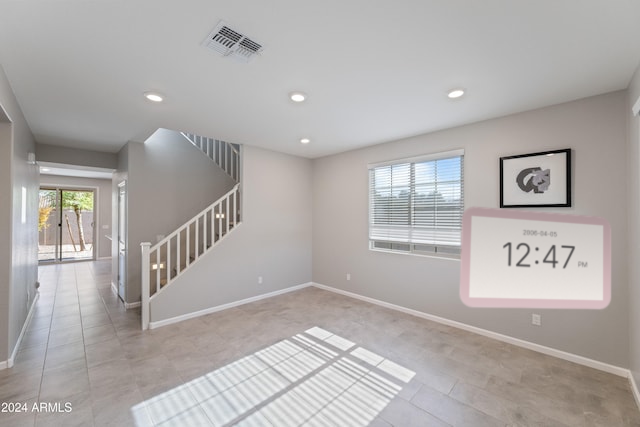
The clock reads 12.47
